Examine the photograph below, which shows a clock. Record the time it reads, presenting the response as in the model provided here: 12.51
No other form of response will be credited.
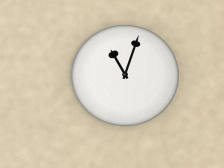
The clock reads 11.03
